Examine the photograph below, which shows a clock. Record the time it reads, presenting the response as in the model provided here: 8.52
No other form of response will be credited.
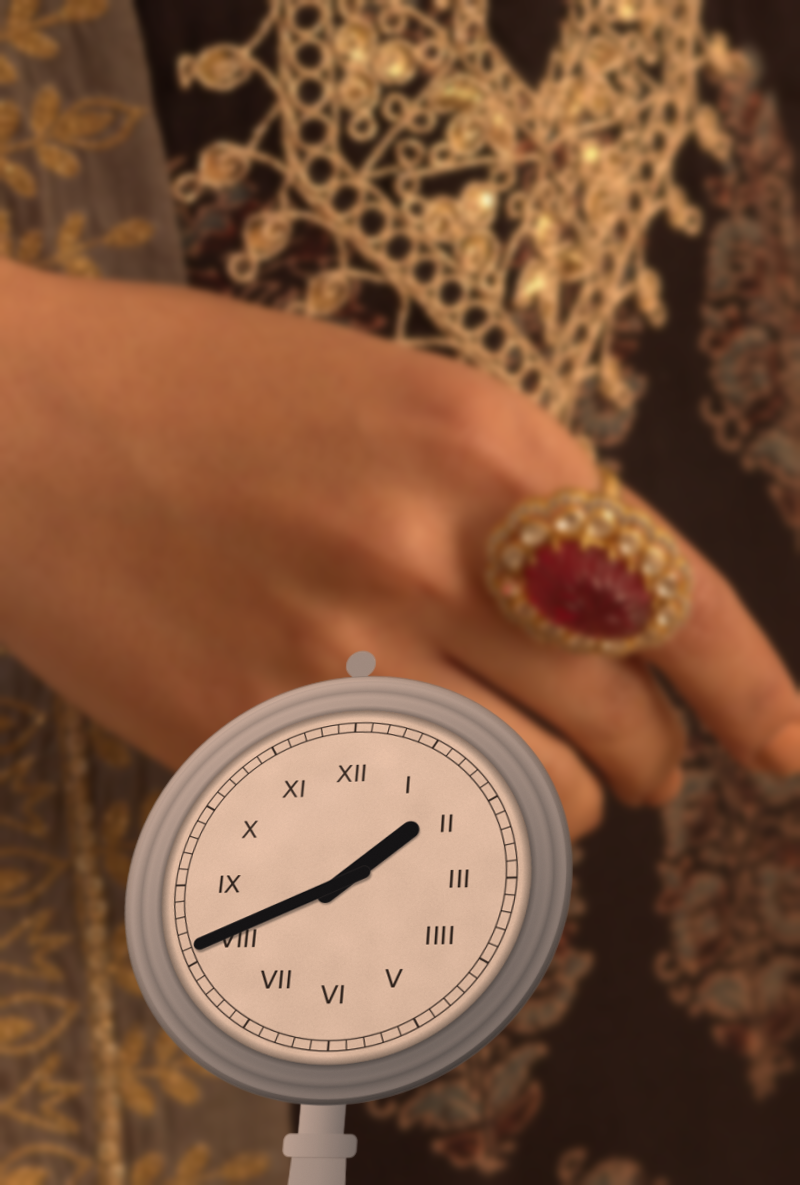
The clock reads 1.41
